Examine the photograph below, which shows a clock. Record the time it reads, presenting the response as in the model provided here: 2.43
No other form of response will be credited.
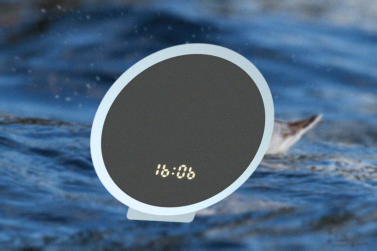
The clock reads 16.06
